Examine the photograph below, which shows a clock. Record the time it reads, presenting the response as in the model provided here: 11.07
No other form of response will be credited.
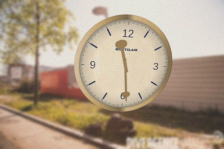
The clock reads 11.29
